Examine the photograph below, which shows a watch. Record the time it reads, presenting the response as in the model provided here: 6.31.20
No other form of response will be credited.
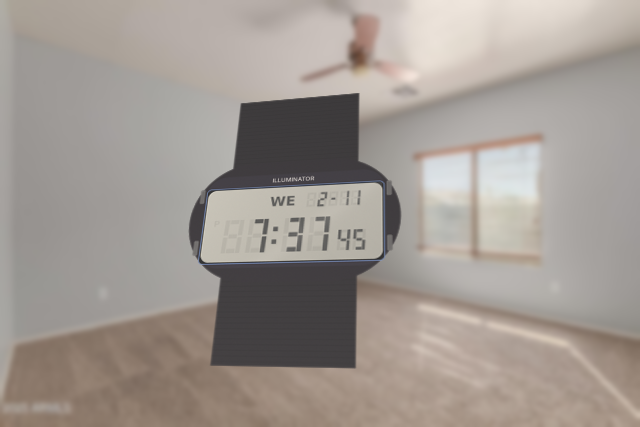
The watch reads 7.37.45
